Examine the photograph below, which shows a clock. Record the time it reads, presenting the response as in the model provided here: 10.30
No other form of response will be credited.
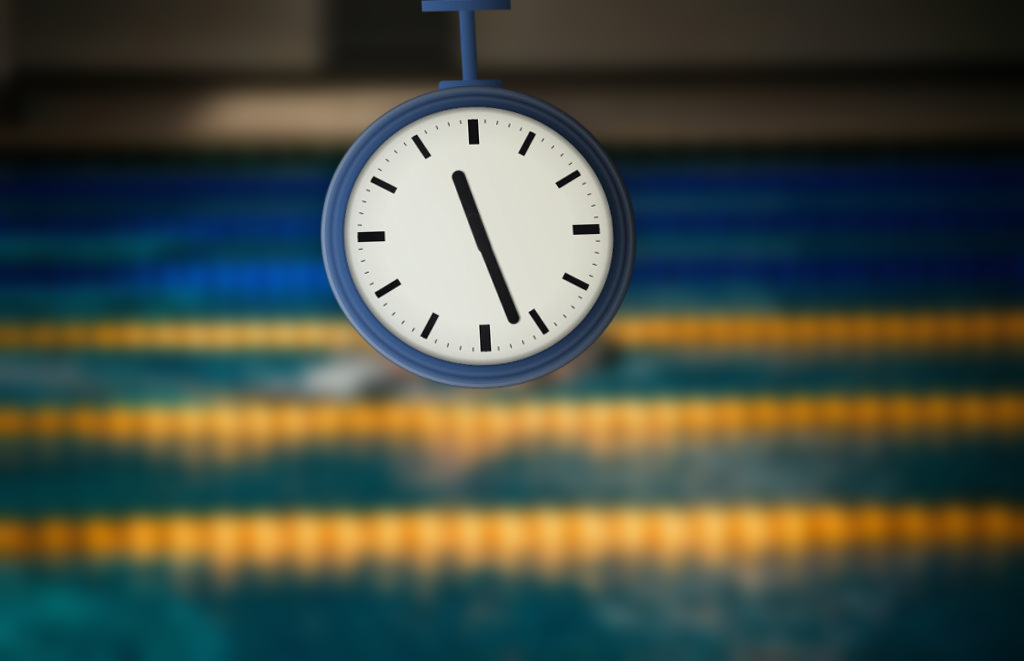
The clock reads 11.27
